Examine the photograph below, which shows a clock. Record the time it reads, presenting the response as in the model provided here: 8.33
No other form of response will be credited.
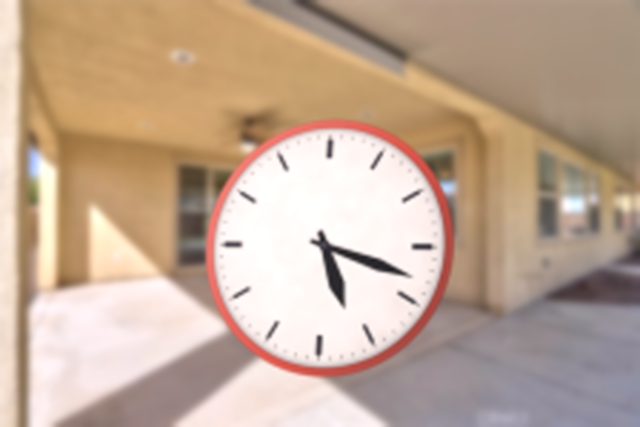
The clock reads 5.18
